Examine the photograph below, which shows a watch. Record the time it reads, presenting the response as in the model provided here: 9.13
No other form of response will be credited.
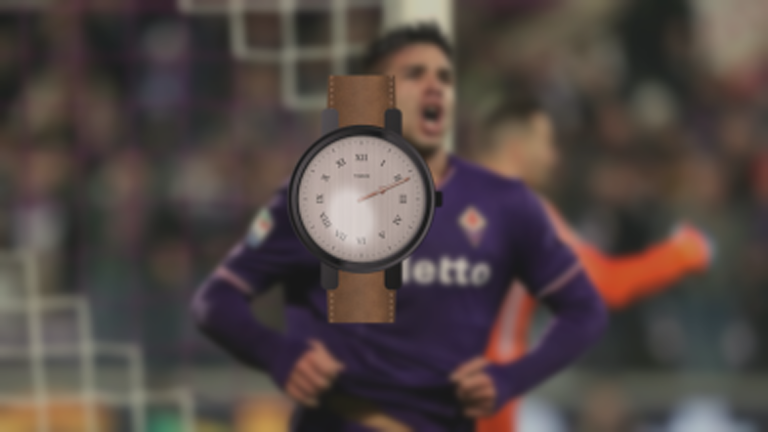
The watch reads 2.11
